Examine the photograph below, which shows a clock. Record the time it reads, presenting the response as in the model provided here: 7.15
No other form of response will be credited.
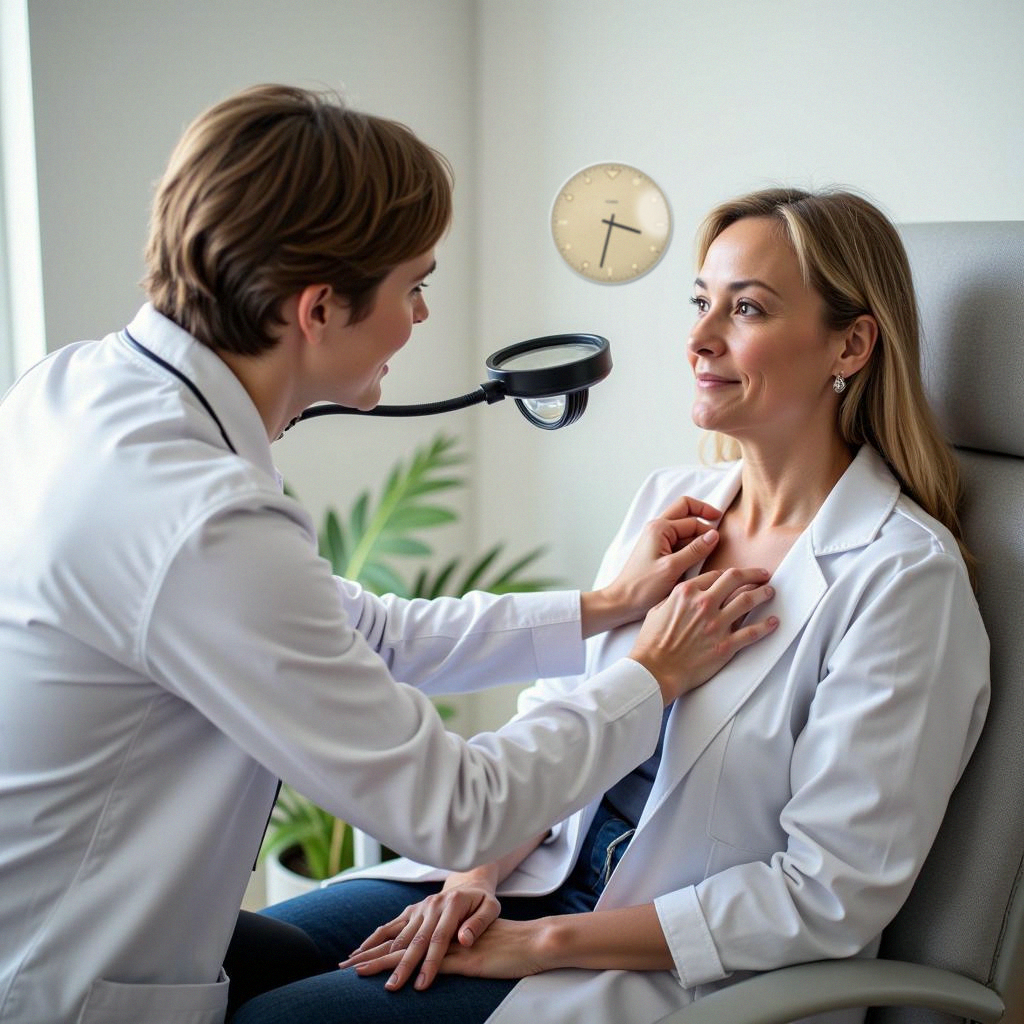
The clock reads 3.32
